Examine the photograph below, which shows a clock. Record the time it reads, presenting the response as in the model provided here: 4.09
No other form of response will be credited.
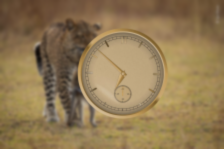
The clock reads 6.52
